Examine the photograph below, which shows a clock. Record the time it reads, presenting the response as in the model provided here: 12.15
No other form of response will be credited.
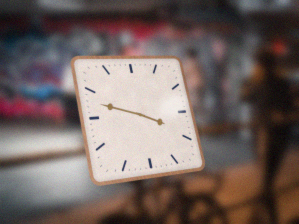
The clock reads 3.48
